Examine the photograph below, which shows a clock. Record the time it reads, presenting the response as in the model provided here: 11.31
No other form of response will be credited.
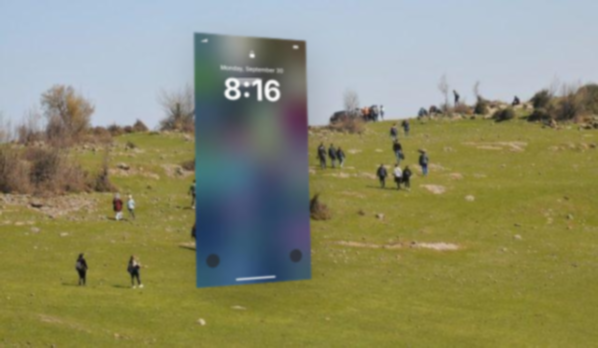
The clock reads 8.16
